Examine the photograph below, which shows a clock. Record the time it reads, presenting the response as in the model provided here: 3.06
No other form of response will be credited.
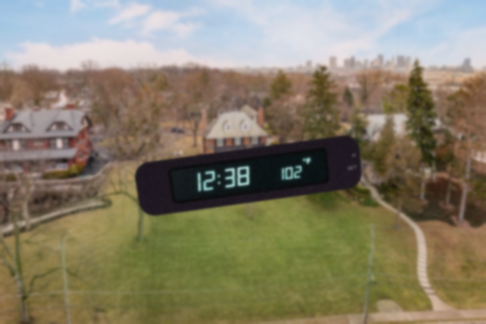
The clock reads 12.38
